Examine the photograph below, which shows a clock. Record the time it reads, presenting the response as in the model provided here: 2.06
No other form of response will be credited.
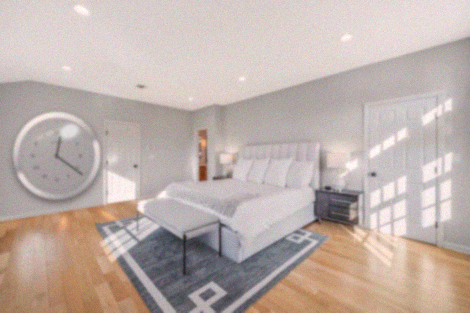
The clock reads 12.21
